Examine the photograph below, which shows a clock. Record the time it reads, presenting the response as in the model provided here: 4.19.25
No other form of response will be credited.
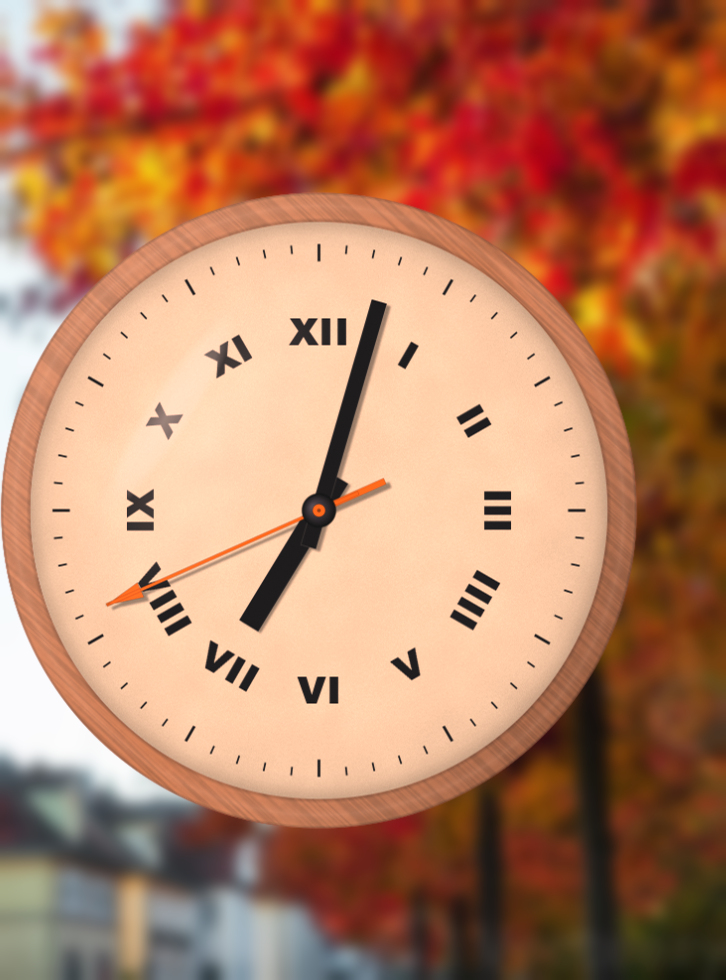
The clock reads 7.02.41
